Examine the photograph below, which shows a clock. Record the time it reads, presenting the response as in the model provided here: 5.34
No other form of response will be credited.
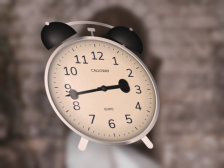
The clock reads 2.43
